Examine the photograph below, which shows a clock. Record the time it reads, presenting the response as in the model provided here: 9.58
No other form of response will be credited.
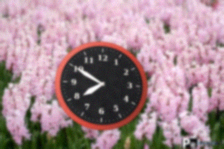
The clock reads 7.50
